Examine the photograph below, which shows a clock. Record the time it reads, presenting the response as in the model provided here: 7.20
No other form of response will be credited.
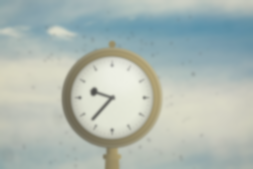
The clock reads 9.37
